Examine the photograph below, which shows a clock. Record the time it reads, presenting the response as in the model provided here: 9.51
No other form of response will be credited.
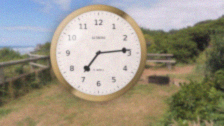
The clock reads 7.14
